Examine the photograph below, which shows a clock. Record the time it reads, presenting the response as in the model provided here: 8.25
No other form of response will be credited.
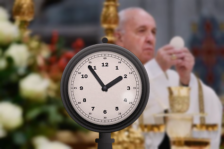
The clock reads 1.54
